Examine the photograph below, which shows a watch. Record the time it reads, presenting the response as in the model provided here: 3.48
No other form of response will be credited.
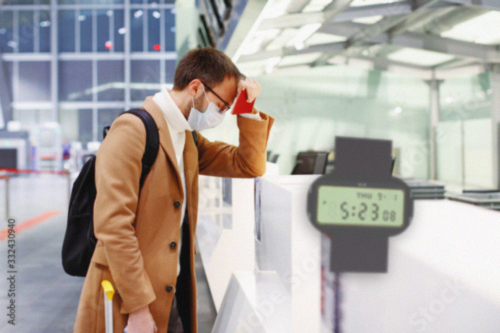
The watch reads 5.23
